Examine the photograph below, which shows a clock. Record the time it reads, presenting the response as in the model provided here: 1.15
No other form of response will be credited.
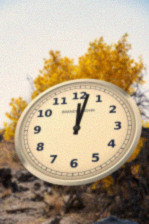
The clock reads 12.02
